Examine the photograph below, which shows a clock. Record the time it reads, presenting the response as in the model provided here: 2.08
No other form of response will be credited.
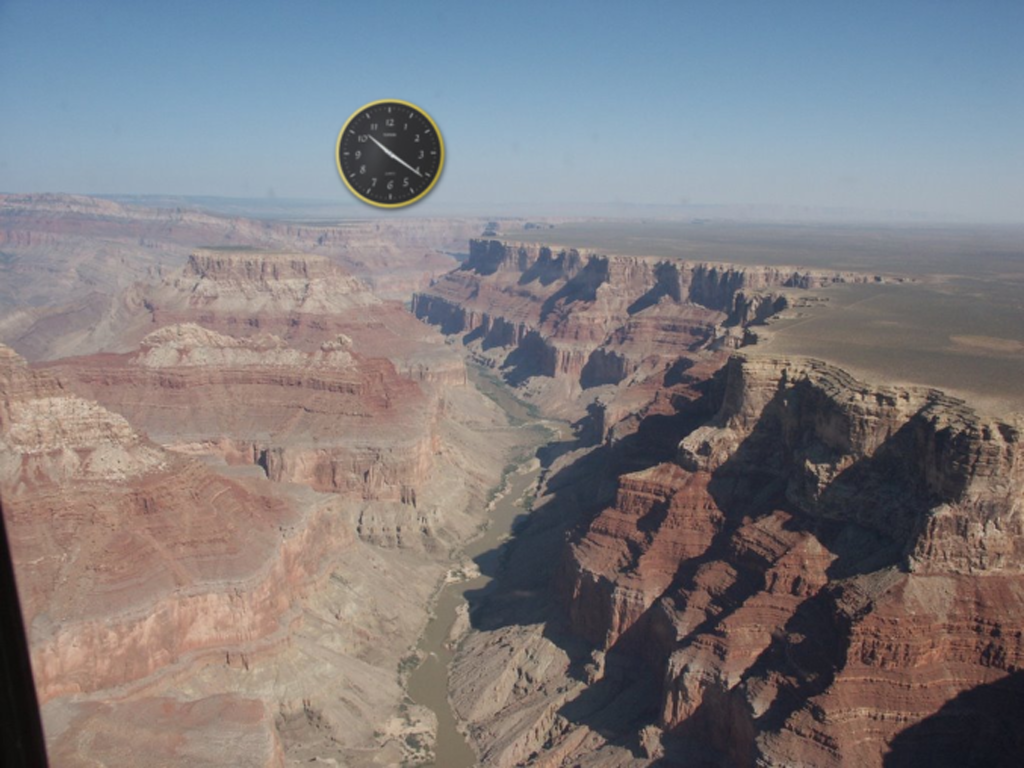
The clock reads 10.21
